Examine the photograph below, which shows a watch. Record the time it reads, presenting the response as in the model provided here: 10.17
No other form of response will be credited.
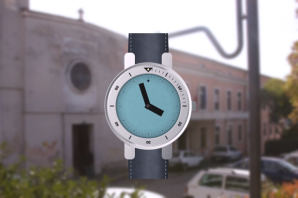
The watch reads 3.57
